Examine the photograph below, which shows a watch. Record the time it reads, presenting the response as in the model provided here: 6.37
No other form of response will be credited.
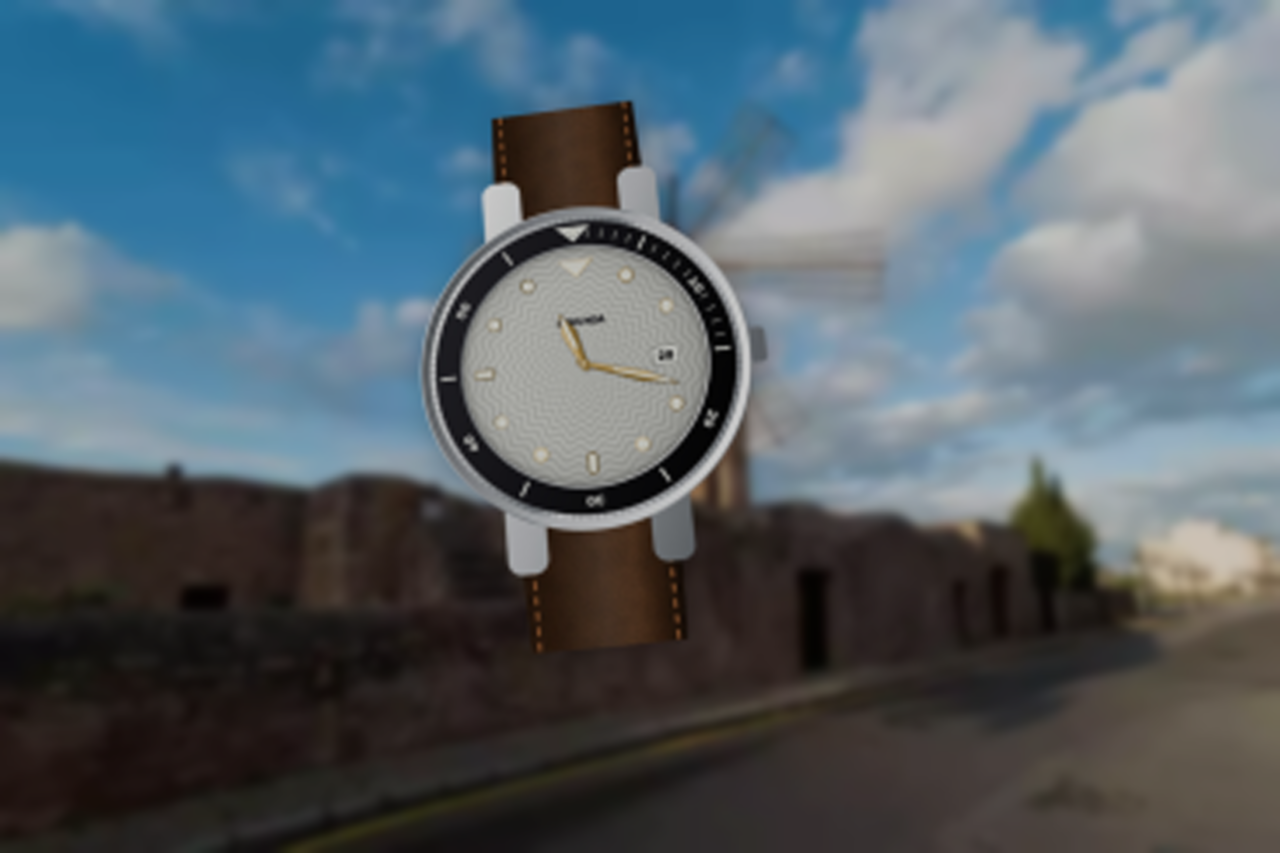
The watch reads 11.18
